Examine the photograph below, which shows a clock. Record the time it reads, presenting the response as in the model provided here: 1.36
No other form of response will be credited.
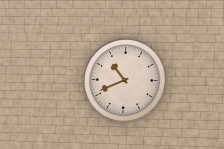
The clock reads 10.41
